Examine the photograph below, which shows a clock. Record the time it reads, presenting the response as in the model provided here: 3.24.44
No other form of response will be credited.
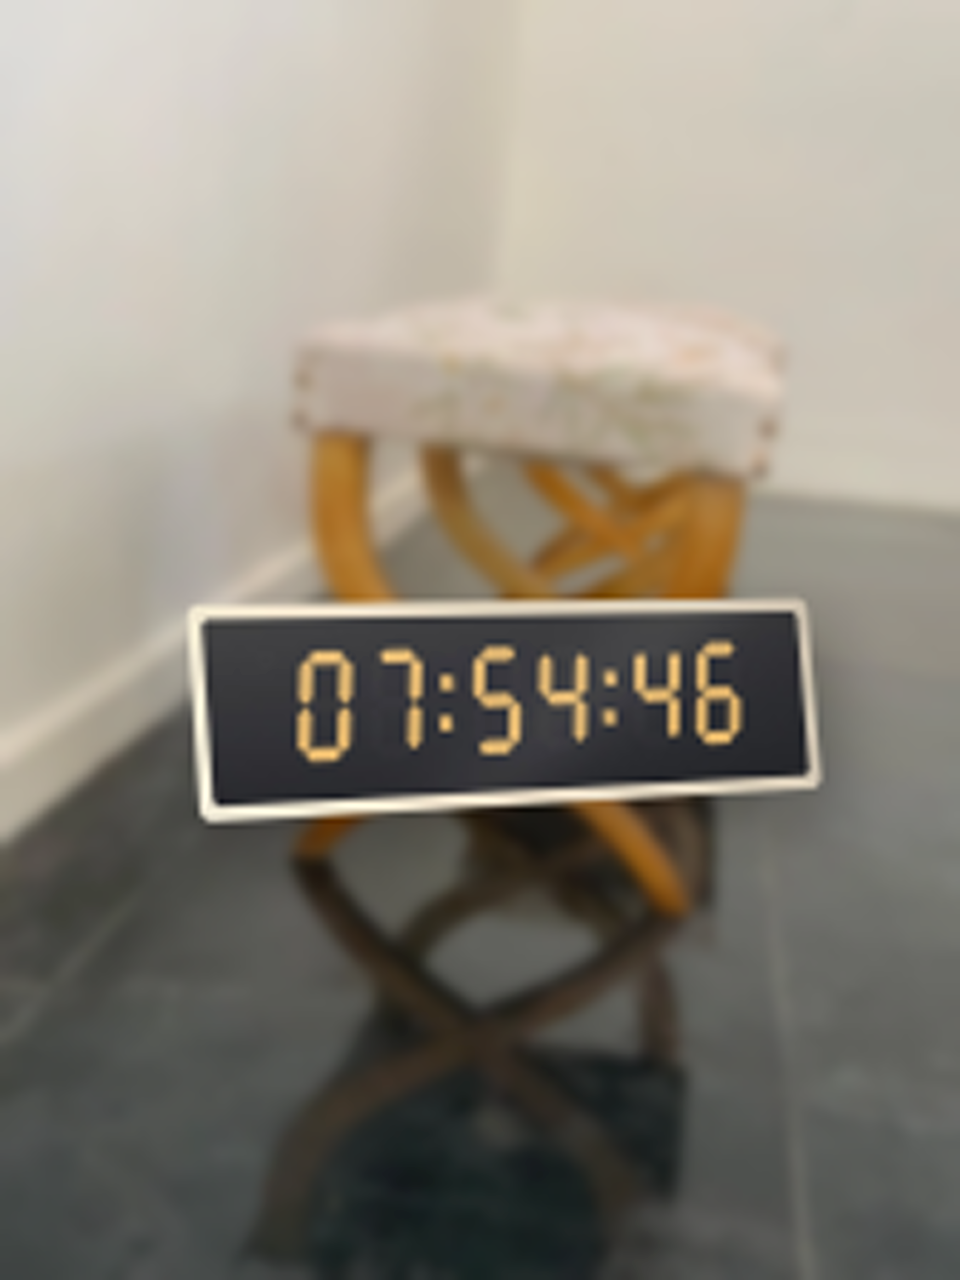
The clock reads 7.54.46
